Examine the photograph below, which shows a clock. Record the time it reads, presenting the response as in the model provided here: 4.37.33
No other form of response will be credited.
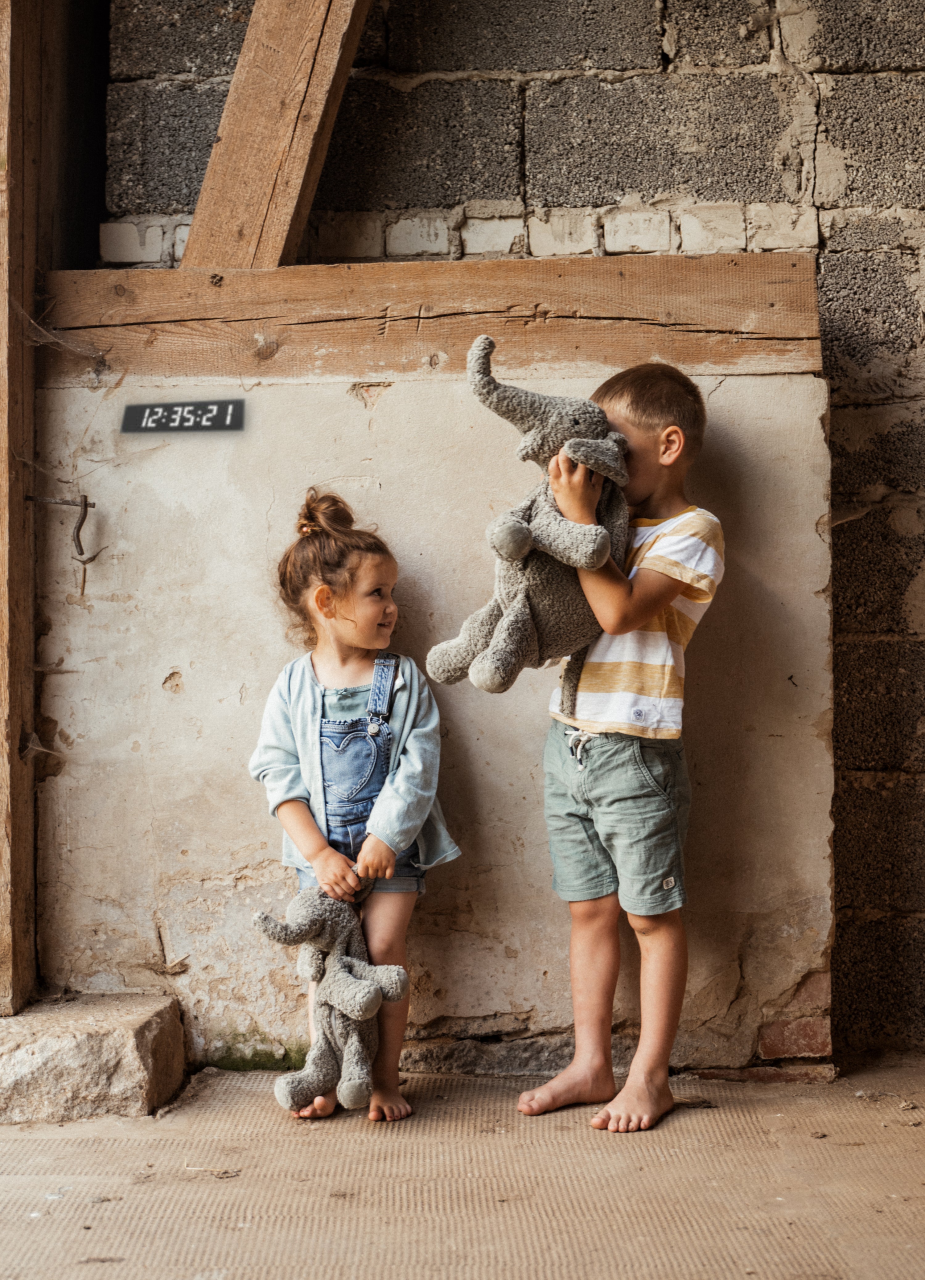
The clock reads 12.35.21
